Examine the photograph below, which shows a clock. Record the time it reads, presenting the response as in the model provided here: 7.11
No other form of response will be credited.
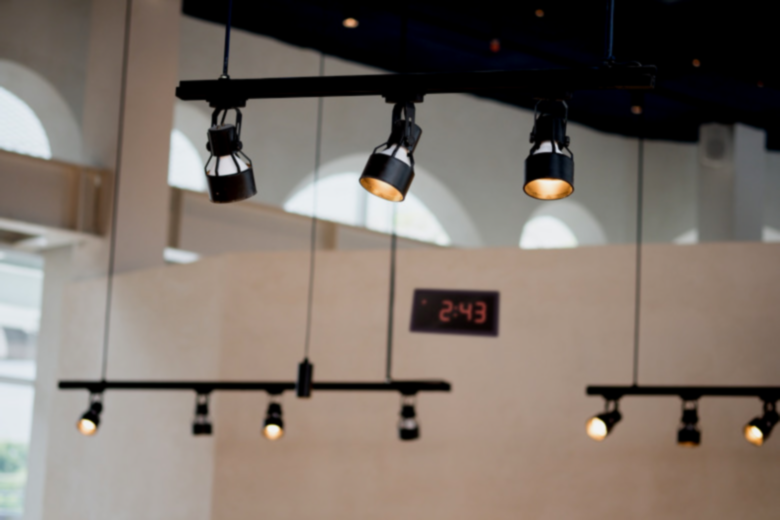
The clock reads 2.43
